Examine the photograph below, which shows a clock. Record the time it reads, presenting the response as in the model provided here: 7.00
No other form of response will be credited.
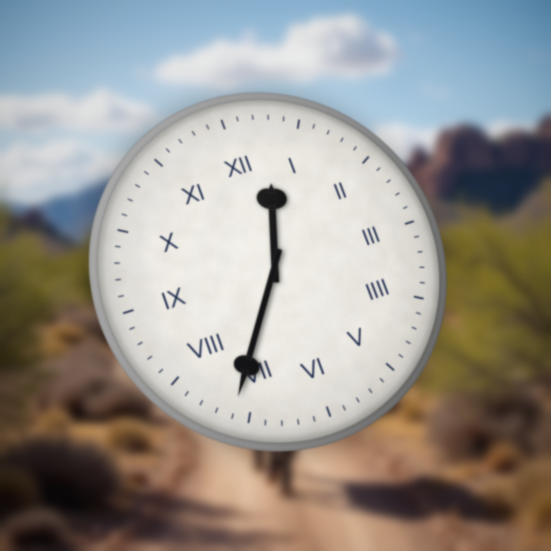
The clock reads 12.36
